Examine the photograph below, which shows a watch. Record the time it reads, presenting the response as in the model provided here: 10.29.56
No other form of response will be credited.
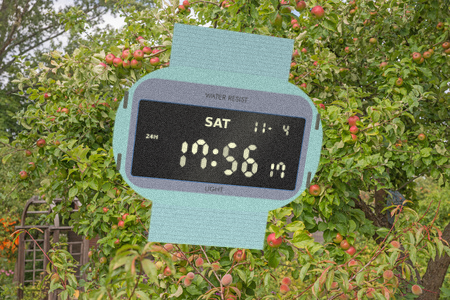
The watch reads 17.56.17
